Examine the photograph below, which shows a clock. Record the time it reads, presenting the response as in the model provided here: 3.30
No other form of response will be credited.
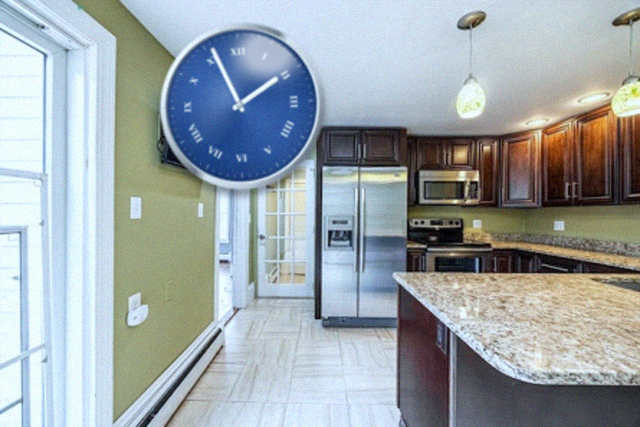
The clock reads 1.56
